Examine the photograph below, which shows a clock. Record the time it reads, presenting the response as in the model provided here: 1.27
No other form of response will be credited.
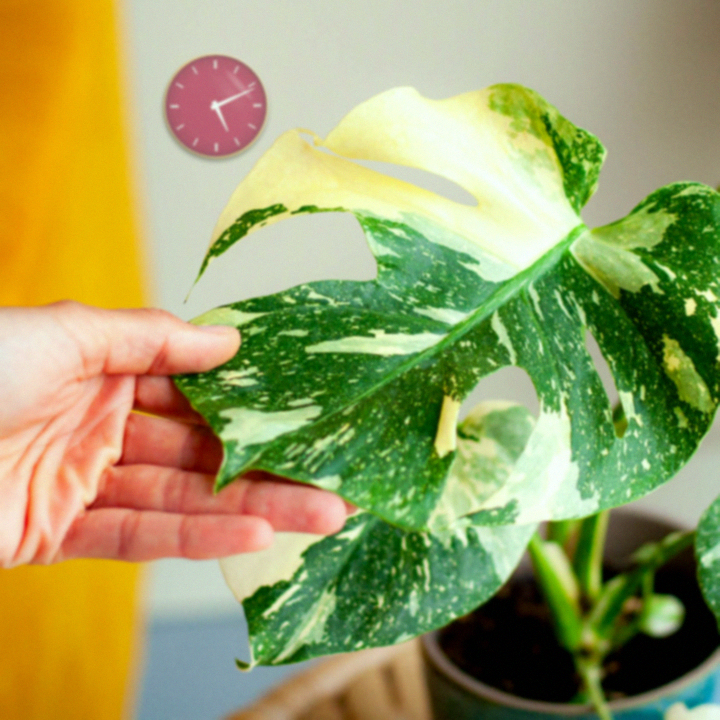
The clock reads 5.11
